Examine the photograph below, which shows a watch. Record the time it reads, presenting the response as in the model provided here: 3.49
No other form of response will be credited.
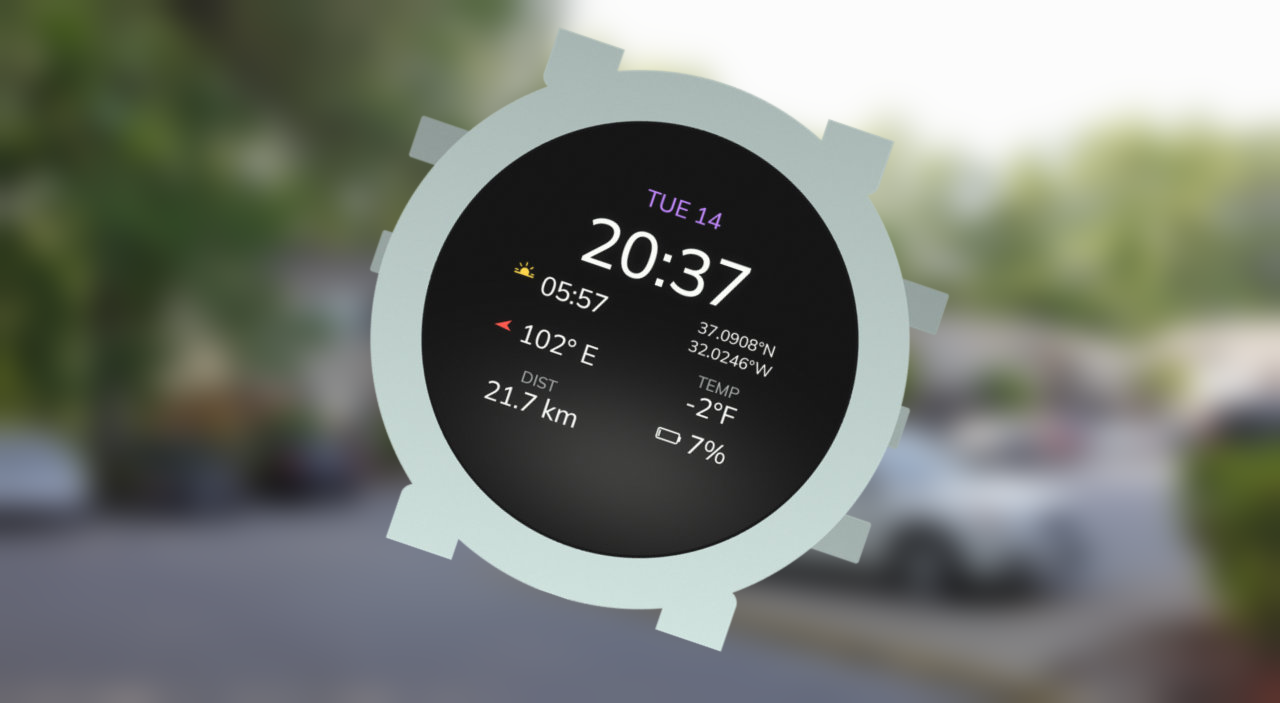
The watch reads 20.37
